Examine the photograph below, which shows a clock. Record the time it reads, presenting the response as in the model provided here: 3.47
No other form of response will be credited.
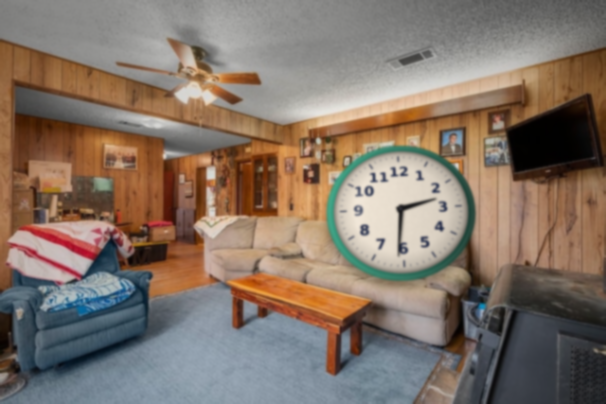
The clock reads 2.31
